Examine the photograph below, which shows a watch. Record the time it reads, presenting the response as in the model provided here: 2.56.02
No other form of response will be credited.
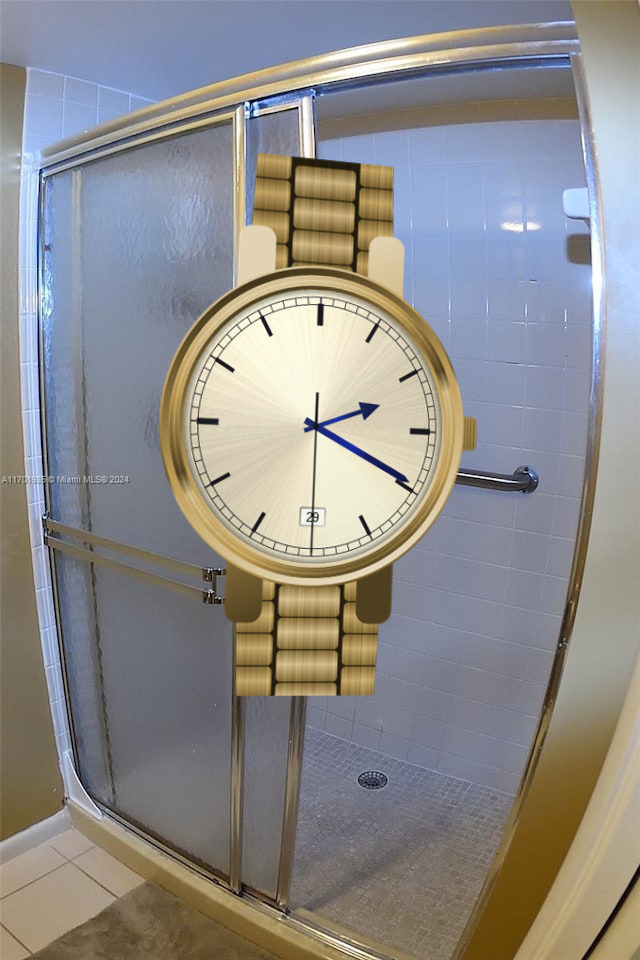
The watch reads 2.19.30
